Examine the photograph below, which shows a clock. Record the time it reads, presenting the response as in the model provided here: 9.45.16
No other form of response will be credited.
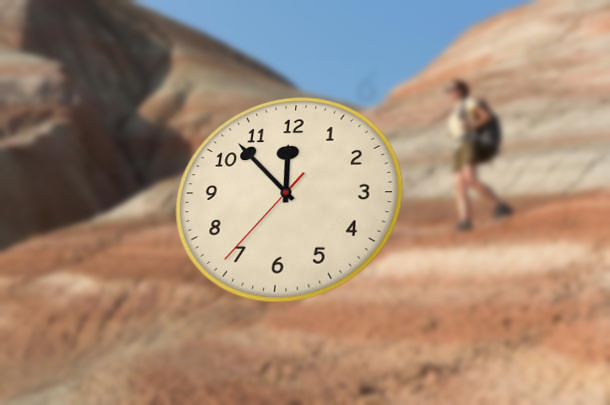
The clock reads 11.52.36
